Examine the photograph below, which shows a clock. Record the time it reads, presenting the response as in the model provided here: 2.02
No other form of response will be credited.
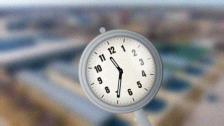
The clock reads 11.35
